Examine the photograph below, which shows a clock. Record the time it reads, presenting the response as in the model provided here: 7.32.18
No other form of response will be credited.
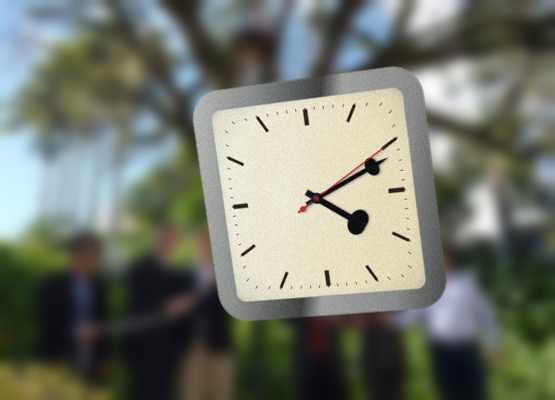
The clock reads 4.11.10
